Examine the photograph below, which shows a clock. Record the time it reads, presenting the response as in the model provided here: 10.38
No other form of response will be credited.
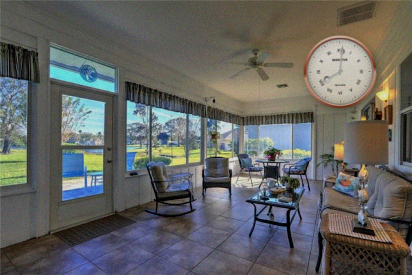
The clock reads 8.01
